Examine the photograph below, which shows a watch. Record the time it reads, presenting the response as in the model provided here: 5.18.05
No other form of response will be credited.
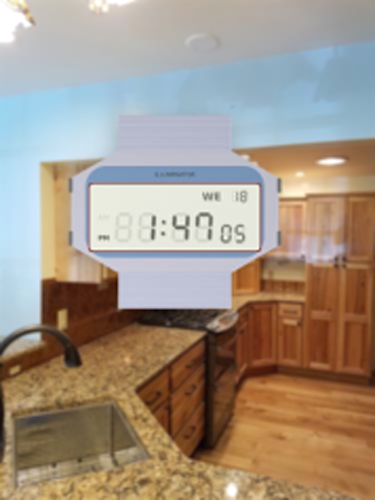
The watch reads 1.47.05
